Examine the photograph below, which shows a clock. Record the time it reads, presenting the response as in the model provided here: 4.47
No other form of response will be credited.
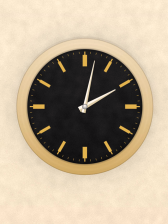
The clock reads 2.02
